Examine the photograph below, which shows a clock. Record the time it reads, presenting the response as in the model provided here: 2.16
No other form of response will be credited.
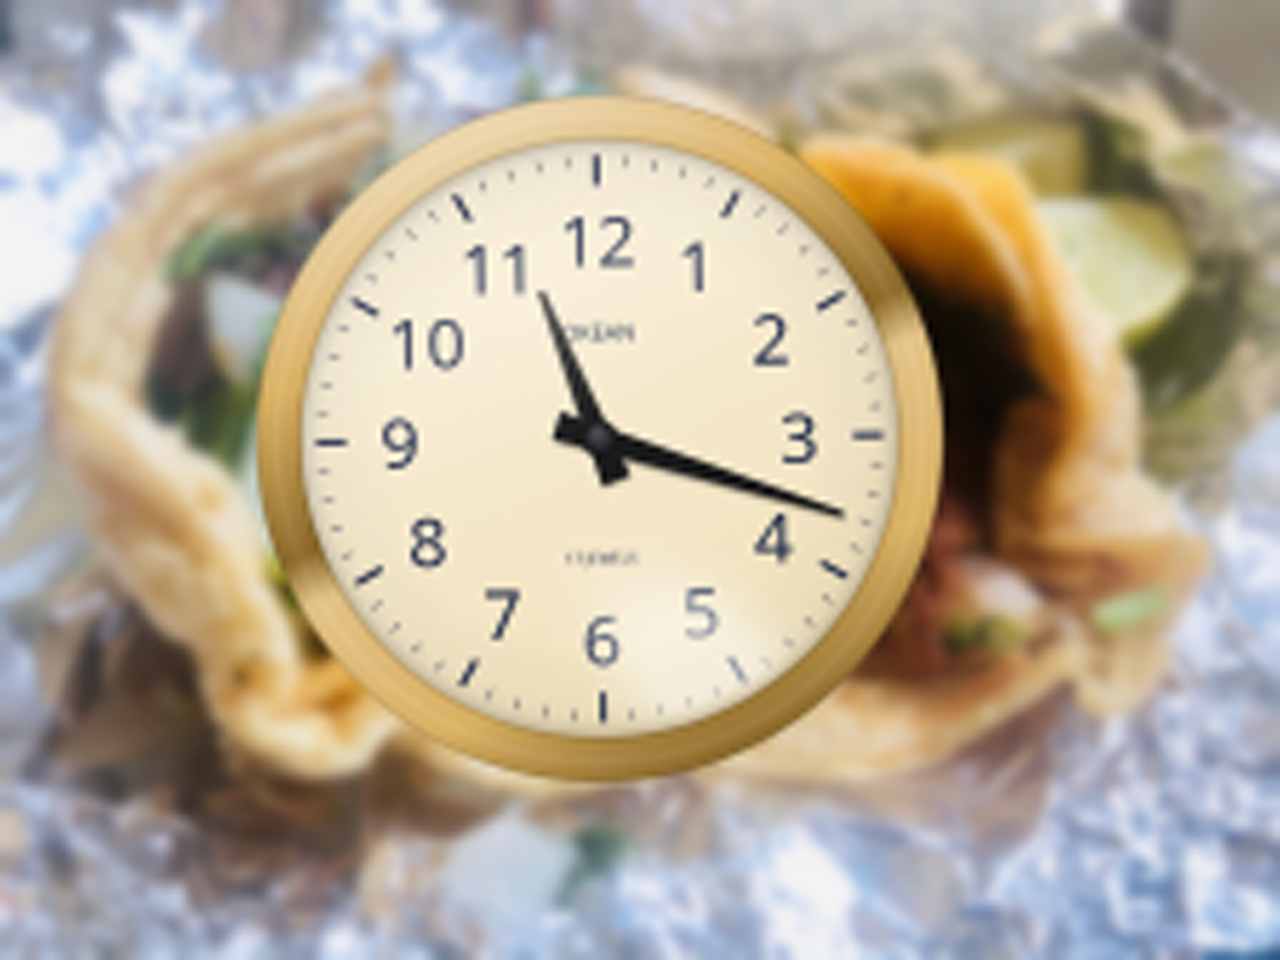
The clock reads 11.18
